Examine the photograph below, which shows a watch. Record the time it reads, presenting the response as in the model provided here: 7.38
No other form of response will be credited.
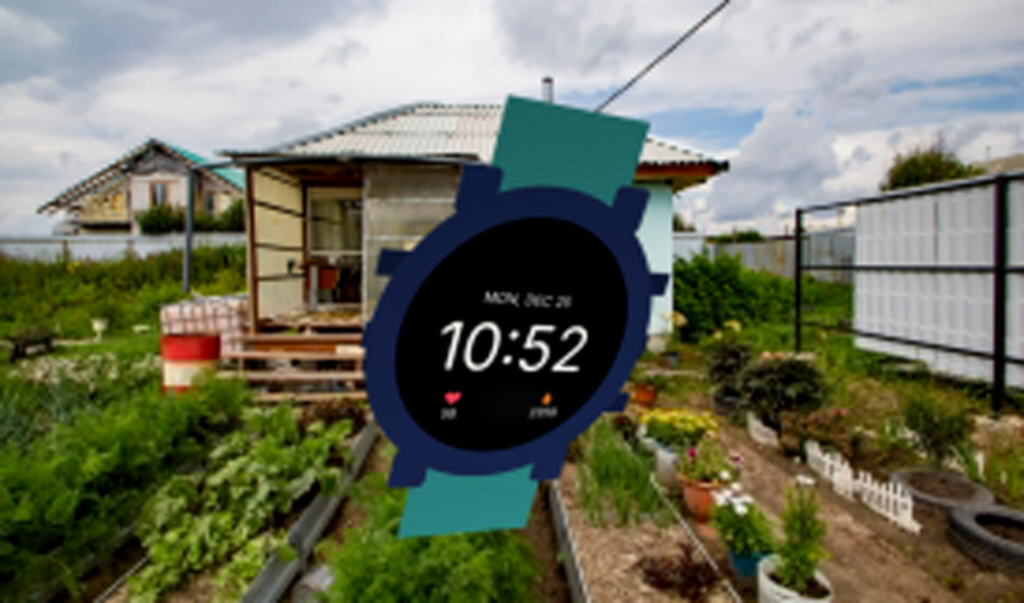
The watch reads 10.52
